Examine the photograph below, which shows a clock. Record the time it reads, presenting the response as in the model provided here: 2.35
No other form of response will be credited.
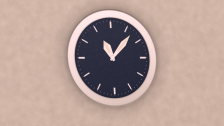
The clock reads 11.07
